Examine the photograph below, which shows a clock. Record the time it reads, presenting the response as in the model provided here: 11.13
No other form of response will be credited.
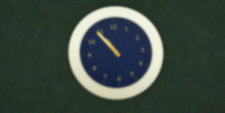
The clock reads 10.54
